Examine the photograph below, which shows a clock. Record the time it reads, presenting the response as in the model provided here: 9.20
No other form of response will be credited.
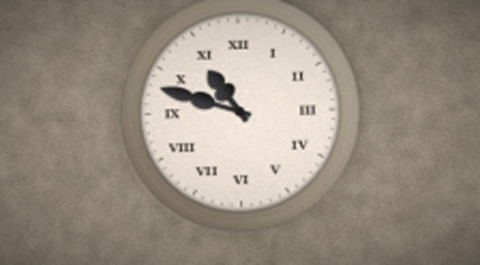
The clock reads 10.48
